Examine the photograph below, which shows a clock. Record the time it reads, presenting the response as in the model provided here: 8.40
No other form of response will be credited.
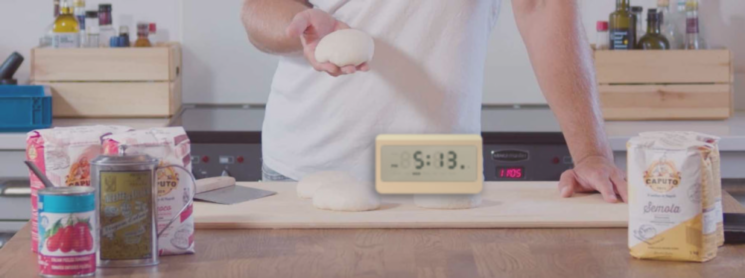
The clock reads 5.13
